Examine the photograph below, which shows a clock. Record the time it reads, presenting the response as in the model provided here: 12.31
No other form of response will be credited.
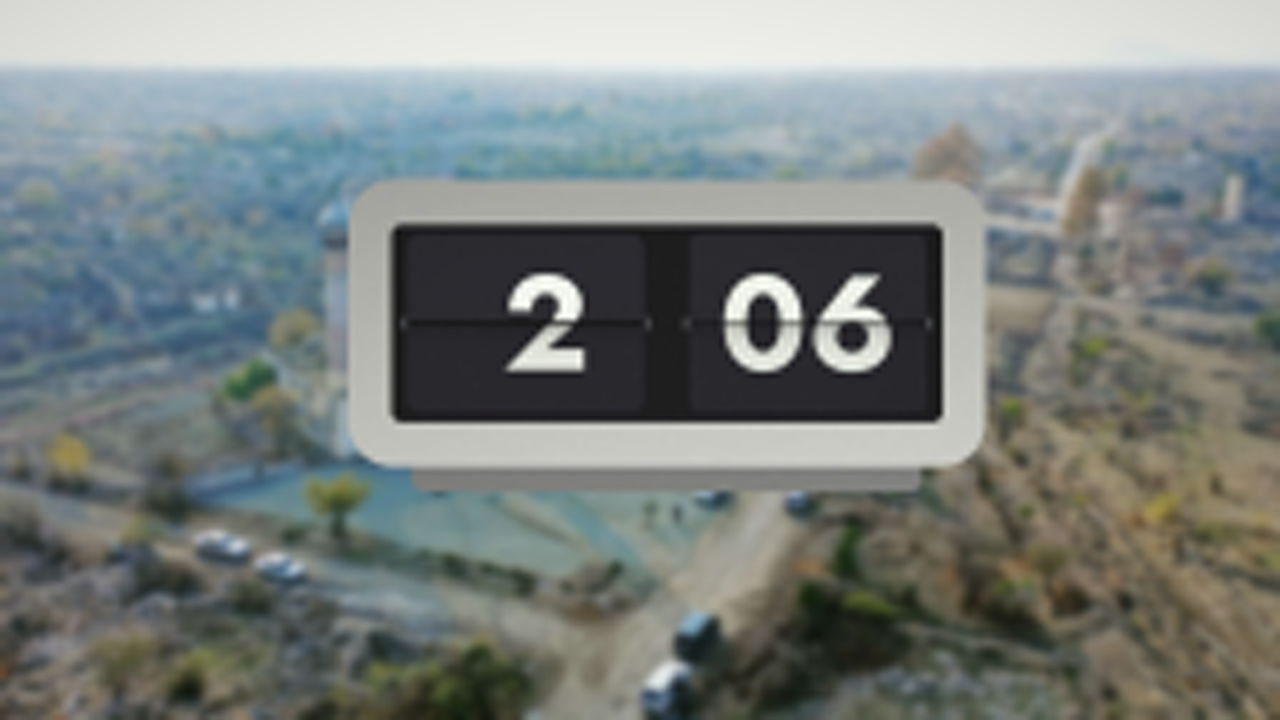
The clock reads 2.06
